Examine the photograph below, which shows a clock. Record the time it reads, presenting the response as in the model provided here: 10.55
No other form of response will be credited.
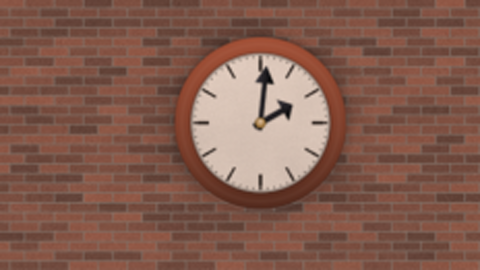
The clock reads 2.01
